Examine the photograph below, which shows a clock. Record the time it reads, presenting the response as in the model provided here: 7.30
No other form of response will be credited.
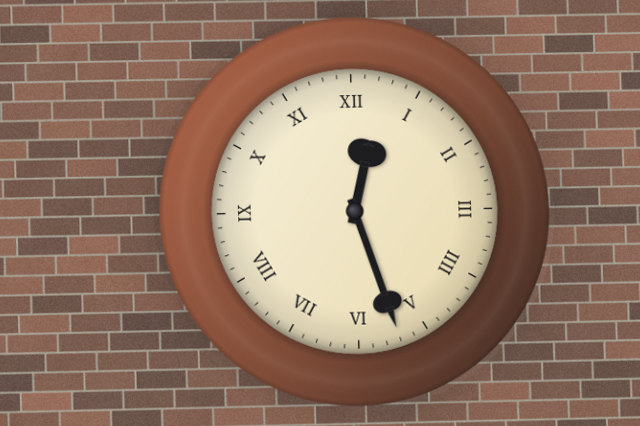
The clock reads 12.27
